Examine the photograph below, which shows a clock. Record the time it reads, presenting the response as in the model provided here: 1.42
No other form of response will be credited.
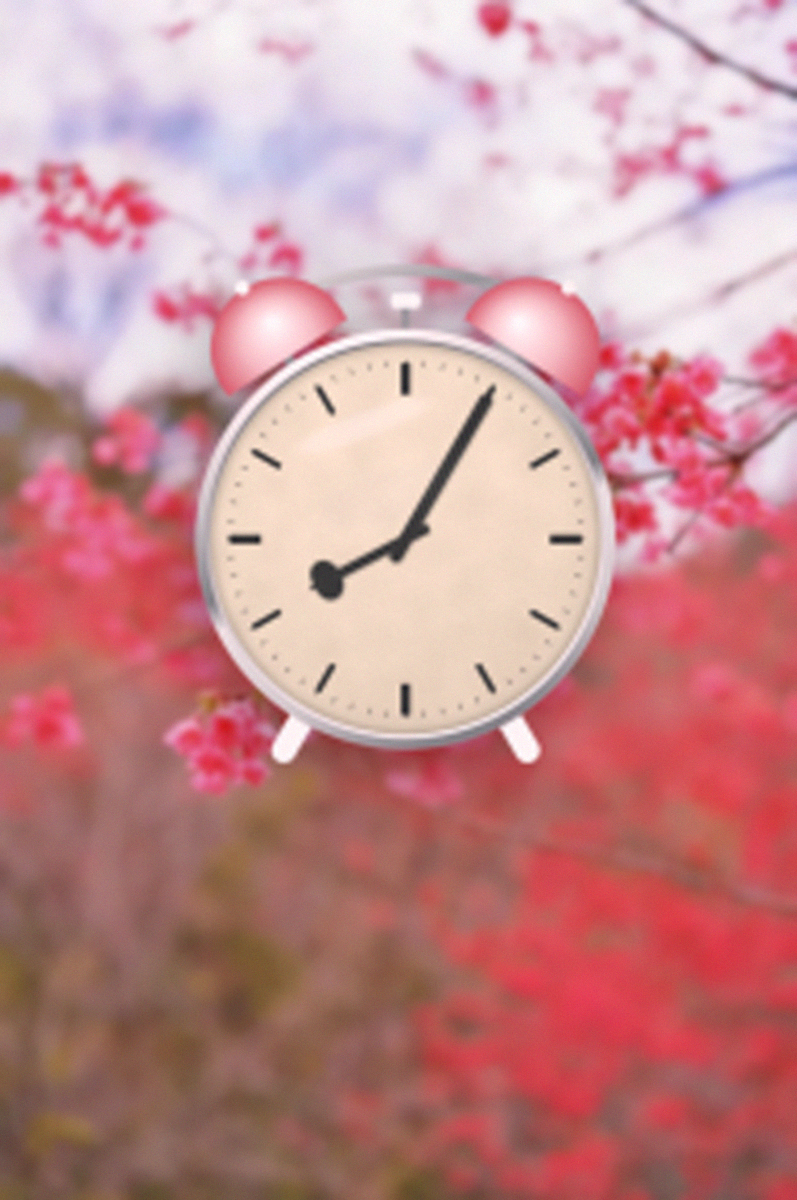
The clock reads 8.05
